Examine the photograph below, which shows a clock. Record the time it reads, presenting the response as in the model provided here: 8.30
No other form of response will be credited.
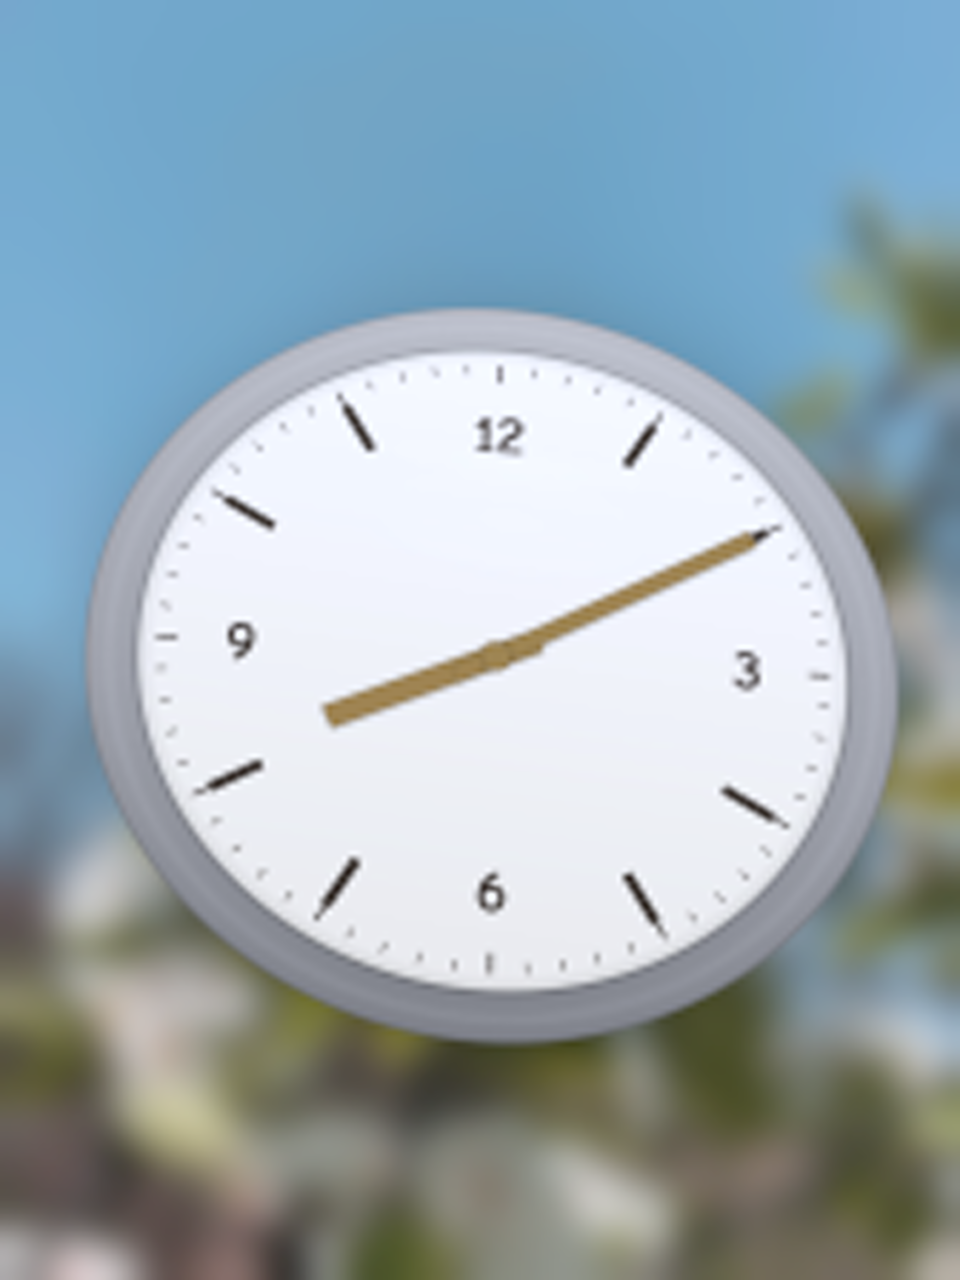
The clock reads 8.10
